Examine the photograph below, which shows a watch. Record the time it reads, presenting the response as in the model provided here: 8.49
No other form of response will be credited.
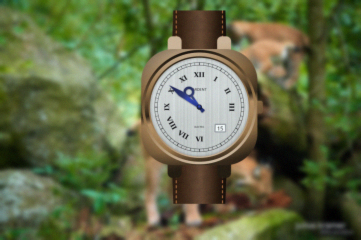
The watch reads 10.51
